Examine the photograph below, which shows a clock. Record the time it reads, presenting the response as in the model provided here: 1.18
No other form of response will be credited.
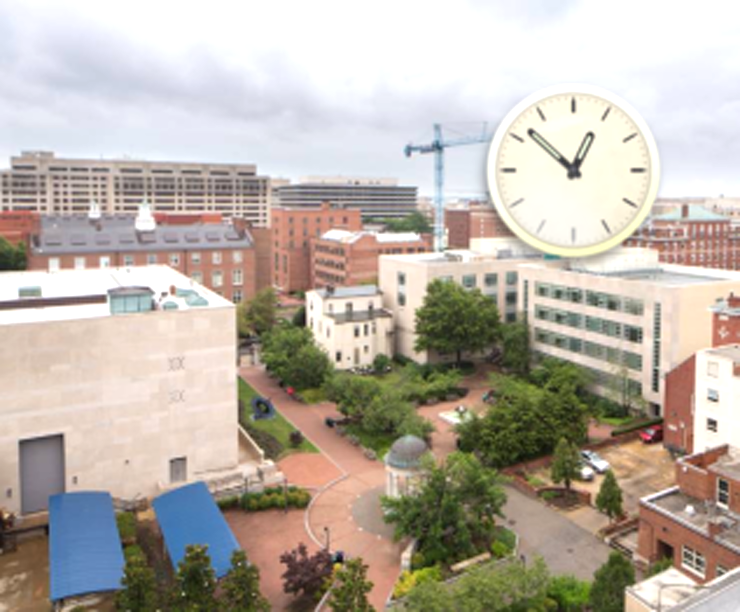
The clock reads 12.52
